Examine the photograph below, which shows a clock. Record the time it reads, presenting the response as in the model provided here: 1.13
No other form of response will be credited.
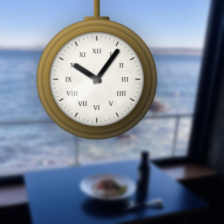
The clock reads 10.06
